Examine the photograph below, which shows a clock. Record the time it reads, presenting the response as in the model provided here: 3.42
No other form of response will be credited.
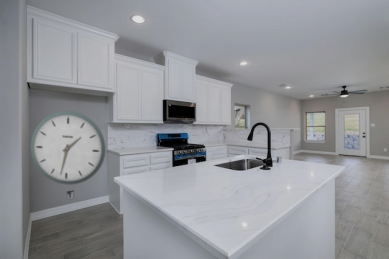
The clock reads 1.32
